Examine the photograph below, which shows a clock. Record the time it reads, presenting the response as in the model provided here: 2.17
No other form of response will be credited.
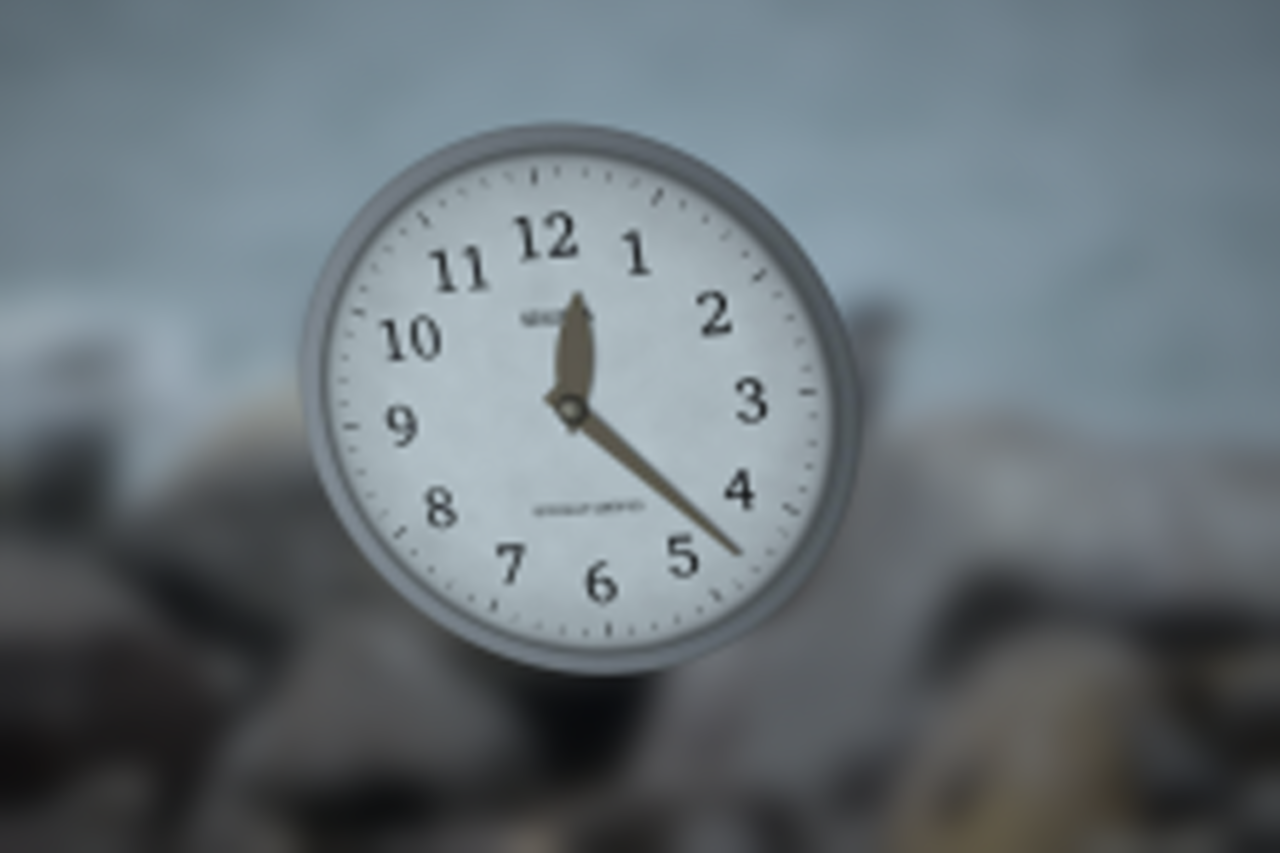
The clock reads 12.23
